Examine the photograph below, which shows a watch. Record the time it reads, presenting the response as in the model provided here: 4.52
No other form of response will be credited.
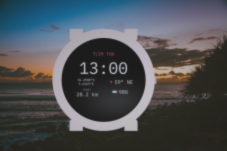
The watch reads 13.00
